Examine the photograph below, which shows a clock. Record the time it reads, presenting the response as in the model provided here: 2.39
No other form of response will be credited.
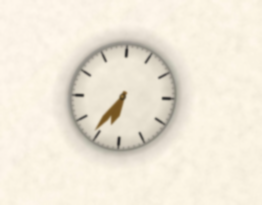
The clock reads 6.36
